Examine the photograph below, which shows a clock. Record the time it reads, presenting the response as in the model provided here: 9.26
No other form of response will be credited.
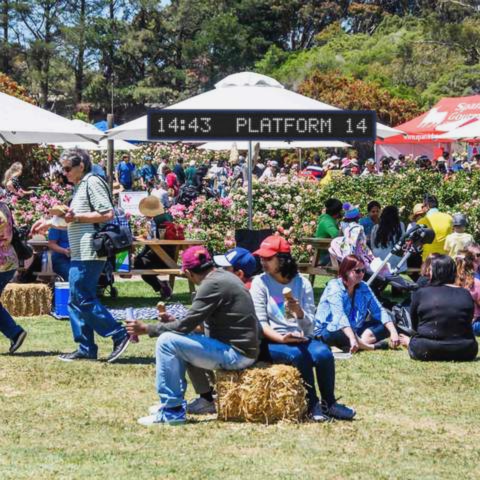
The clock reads 14.43
